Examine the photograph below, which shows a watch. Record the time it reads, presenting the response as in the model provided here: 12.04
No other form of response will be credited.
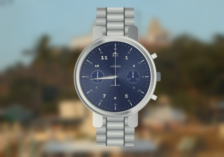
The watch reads 8.44
